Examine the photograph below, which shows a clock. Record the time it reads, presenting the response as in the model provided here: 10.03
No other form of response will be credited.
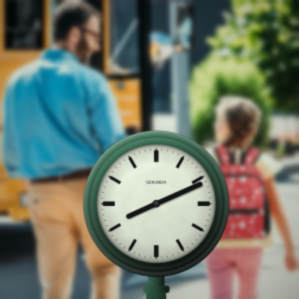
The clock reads 8.11
